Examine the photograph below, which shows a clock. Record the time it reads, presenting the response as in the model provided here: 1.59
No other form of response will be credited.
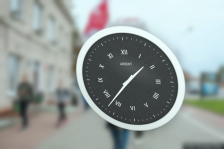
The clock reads 1.37
